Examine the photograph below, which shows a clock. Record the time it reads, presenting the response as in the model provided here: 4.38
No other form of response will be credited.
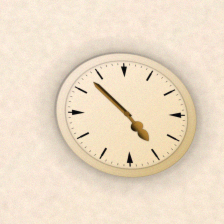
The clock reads 4.53
